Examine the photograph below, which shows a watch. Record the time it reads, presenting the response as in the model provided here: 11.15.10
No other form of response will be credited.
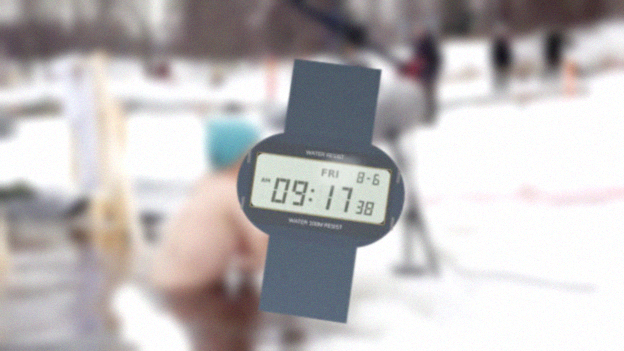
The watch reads 9.17.38
